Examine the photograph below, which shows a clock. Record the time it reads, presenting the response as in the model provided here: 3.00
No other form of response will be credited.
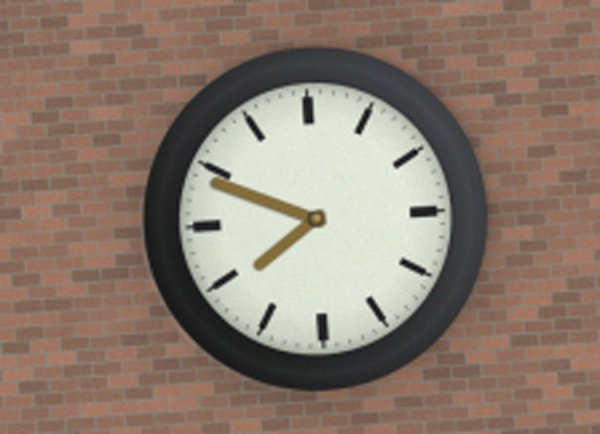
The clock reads 7.49
